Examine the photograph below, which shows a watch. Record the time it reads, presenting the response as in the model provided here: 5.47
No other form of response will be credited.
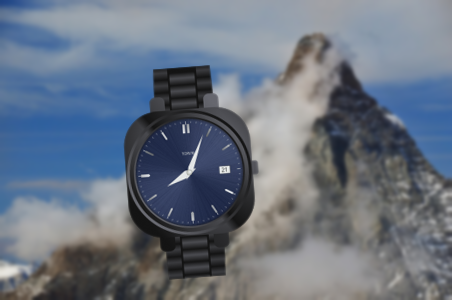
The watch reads 8.04
